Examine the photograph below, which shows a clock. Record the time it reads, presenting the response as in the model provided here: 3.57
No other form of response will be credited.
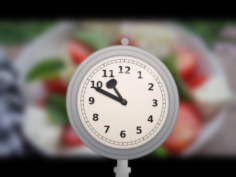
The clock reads 10.49
